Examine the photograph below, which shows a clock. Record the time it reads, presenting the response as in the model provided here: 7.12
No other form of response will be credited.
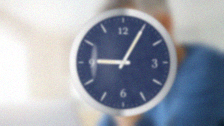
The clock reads 9.05
